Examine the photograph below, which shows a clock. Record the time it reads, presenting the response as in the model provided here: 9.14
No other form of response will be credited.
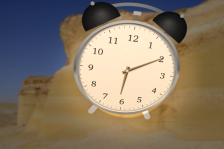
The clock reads 6.10
